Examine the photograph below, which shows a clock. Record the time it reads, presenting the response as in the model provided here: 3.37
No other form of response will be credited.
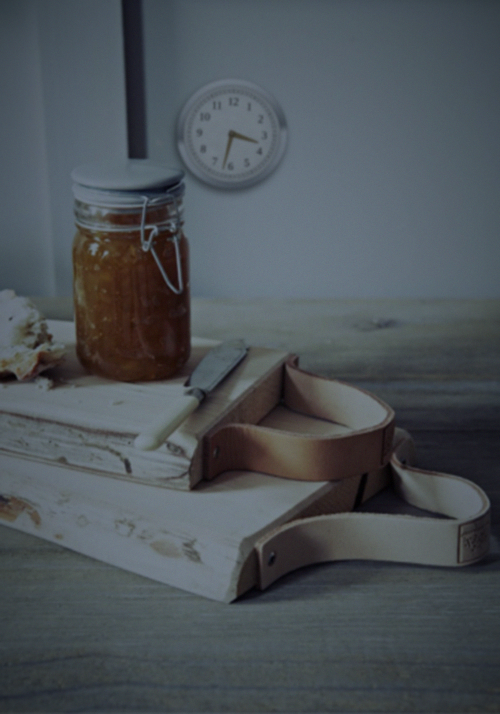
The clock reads 3.32
